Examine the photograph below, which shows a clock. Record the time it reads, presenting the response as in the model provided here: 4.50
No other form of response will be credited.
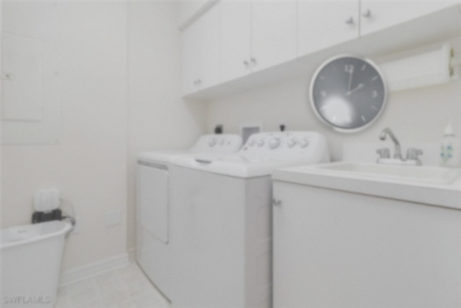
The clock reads 2.01
